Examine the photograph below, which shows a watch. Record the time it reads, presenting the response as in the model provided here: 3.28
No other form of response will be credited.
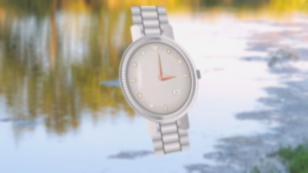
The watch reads 3.01
